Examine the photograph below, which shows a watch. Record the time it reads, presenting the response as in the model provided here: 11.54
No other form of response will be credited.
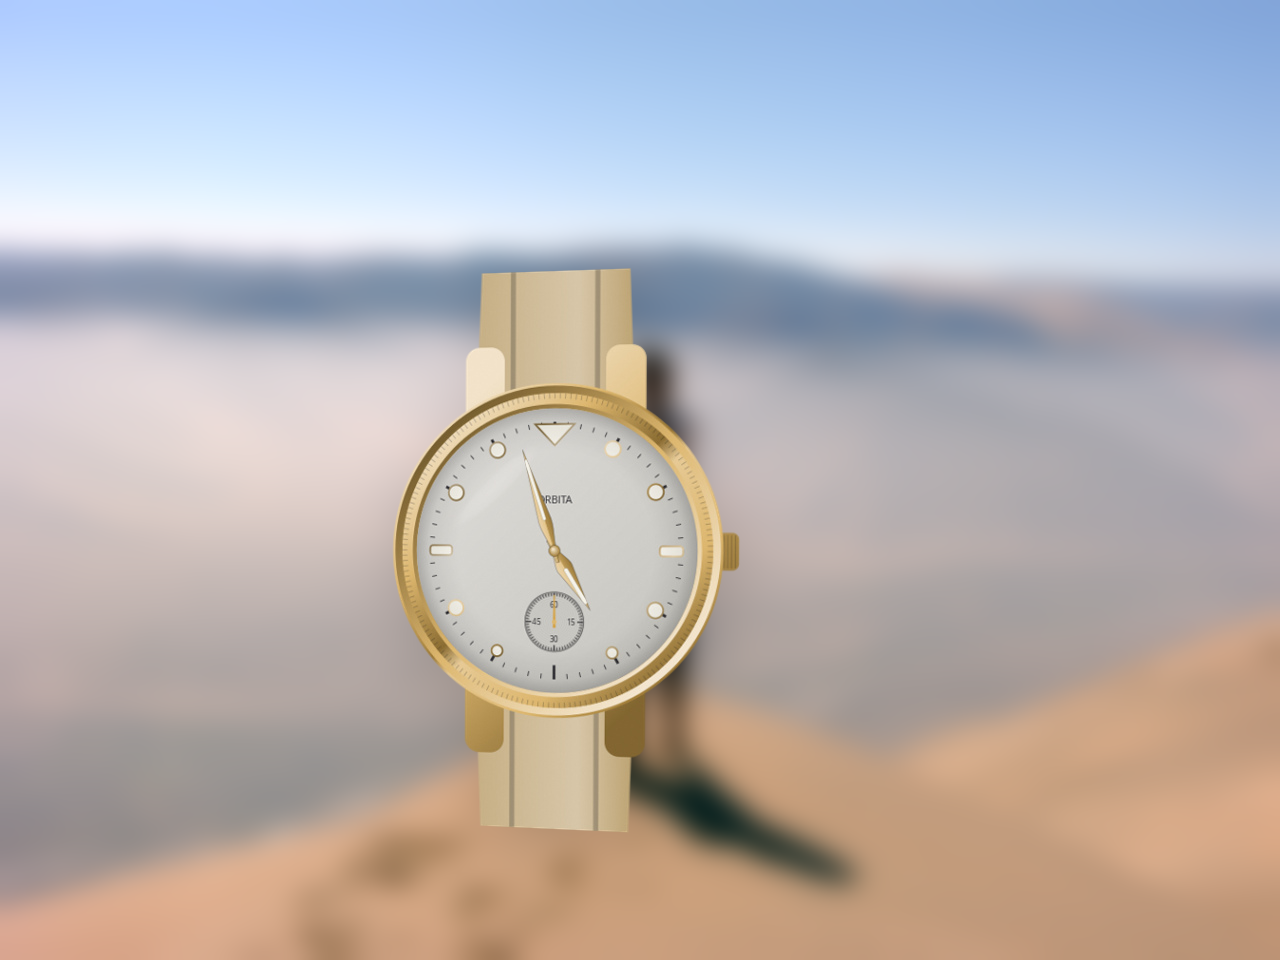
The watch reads 4.57
